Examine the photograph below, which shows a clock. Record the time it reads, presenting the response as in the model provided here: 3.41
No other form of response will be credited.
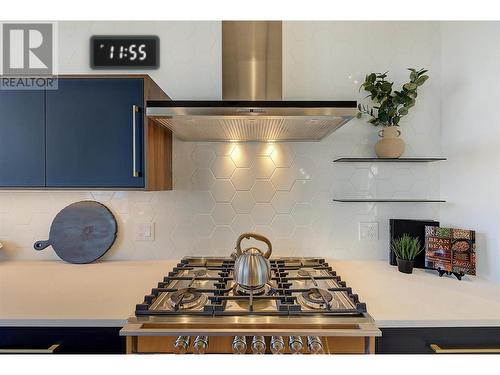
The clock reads 11.55
